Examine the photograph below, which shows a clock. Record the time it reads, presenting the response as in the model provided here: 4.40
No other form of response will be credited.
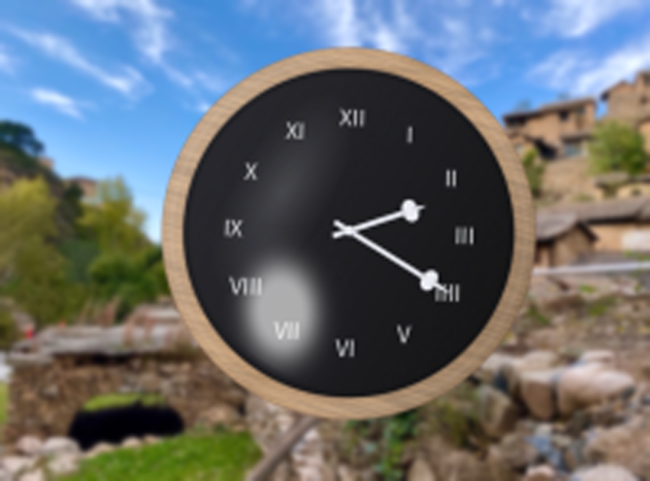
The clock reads 2.20
